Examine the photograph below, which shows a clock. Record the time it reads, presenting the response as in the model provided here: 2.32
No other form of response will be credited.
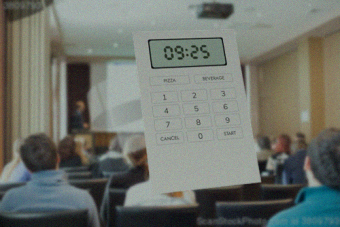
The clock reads 9.25
